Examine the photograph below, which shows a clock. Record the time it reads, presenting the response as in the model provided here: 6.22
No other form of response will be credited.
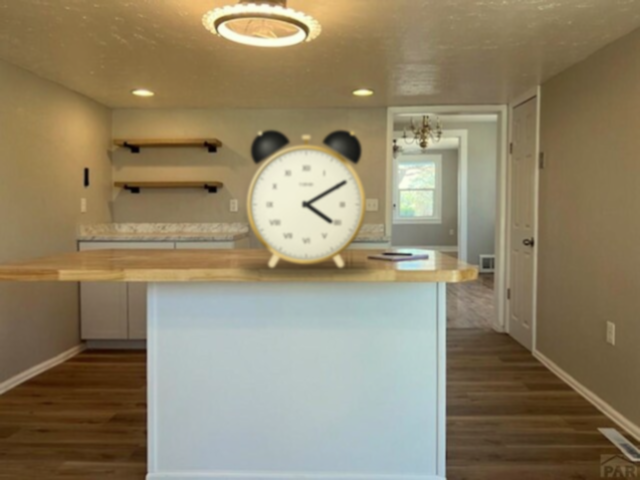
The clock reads 4.10
